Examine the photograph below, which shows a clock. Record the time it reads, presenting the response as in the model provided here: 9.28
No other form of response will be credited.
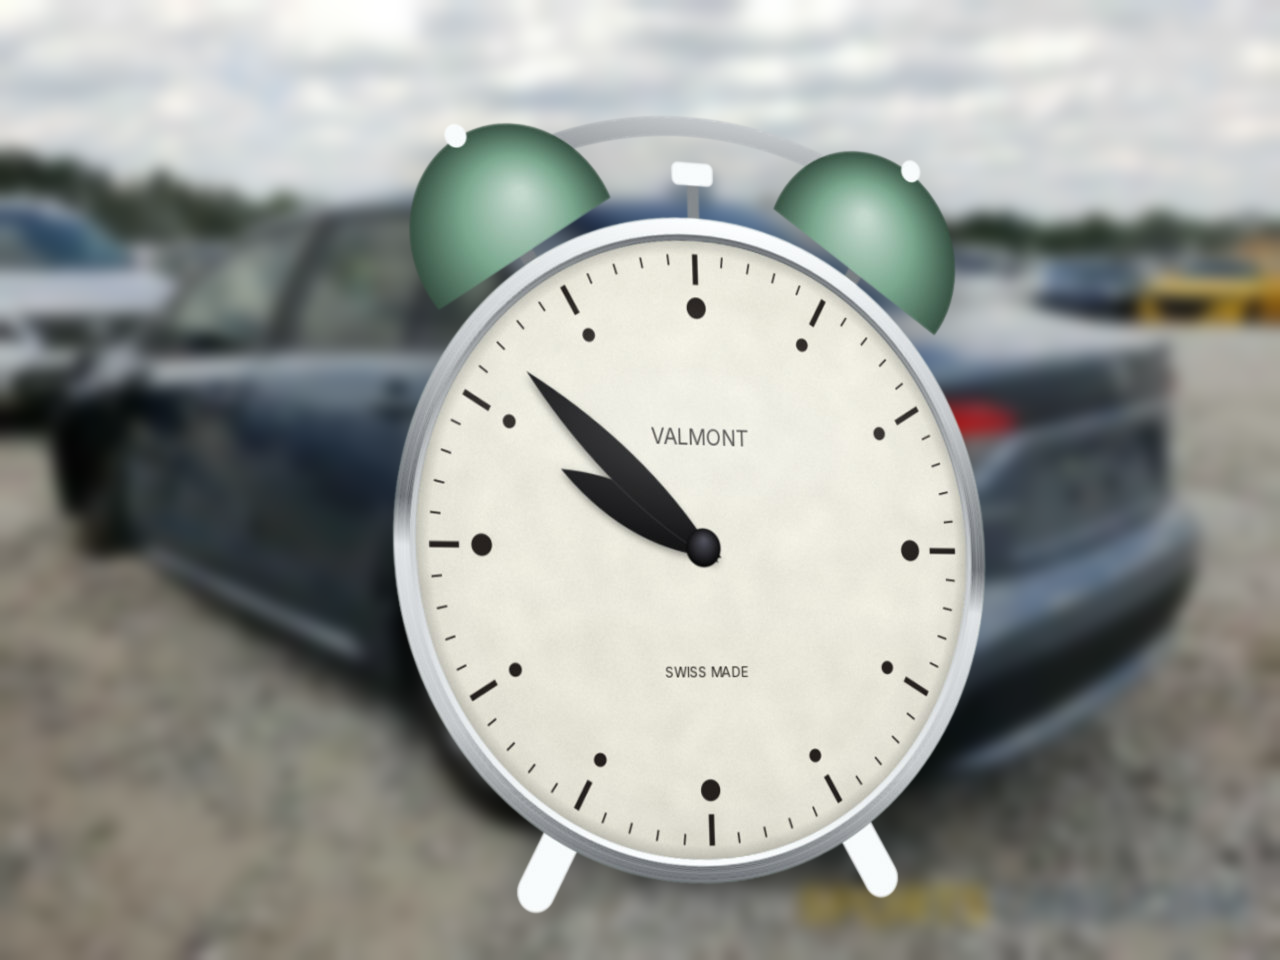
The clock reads 9.52
